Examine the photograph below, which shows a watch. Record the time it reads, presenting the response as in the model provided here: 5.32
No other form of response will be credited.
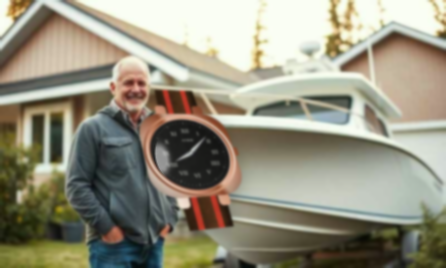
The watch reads 8.08
